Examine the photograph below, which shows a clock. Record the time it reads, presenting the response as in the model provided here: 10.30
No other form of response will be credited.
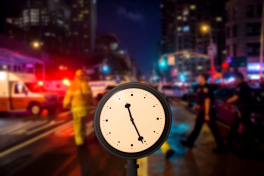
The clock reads 11.26
